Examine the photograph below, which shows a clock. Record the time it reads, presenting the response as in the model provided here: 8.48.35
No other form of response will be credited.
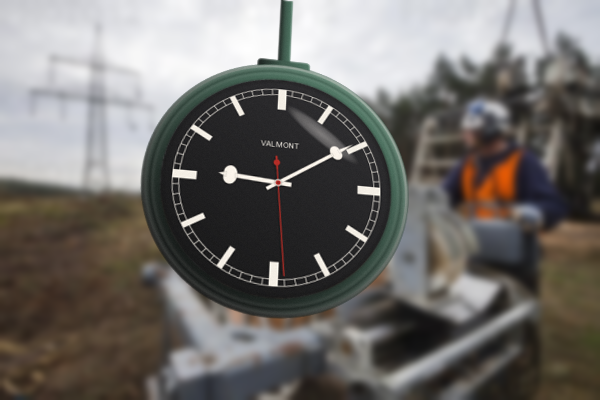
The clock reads 9.09.29
